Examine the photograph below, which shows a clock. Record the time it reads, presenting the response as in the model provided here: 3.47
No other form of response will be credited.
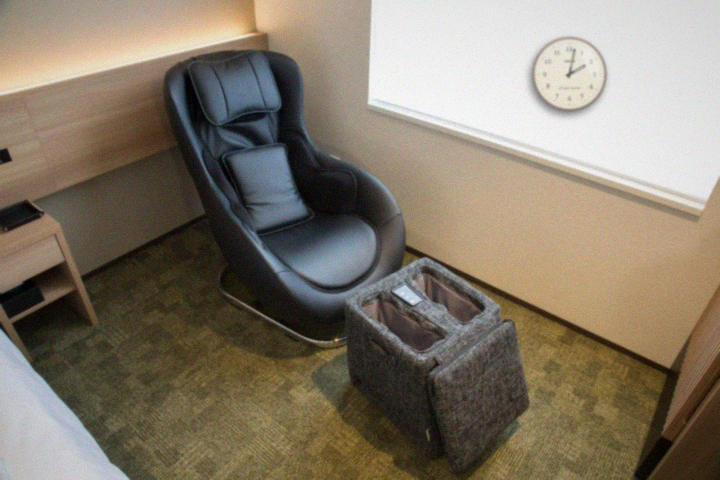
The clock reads 2.02
